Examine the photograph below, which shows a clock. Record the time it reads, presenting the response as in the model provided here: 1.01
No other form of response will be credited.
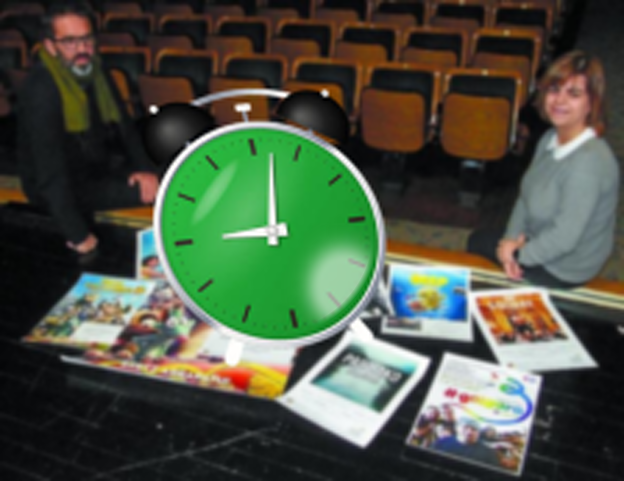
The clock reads 9.02
